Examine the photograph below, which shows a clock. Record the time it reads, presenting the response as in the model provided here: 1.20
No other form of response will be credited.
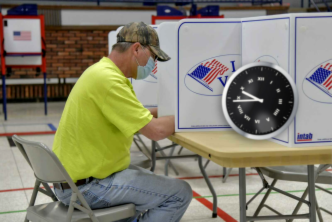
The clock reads 9.44
